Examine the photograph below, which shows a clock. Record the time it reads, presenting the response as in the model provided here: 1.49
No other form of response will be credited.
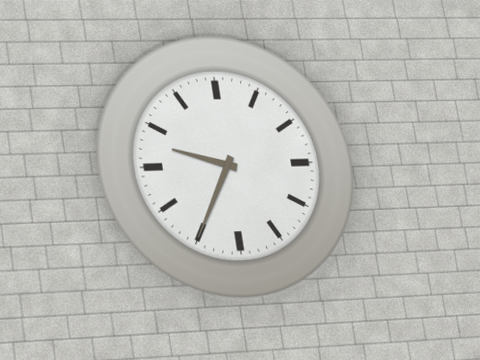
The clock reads 9.35
